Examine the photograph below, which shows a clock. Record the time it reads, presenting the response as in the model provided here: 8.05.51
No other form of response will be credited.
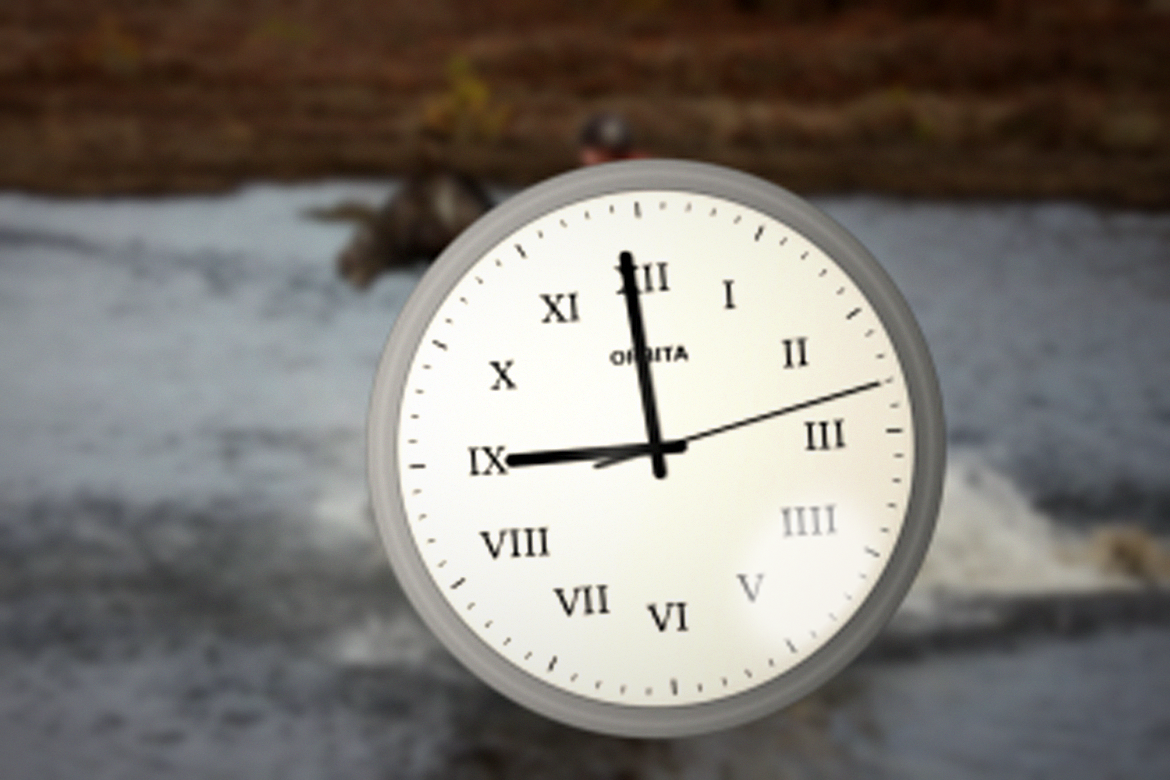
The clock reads 8.59.13
